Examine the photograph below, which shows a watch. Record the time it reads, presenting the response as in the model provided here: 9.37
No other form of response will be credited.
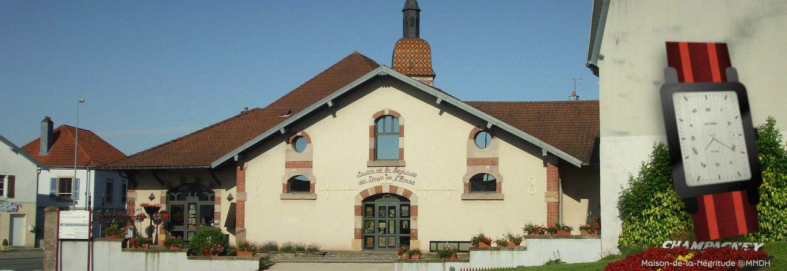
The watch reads 7.21
